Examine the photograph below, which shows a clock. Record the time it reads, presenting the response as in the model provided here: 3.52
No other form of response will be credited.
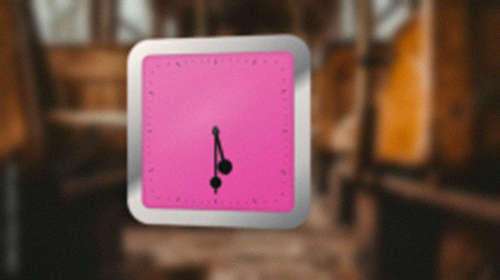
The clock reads 5.30
